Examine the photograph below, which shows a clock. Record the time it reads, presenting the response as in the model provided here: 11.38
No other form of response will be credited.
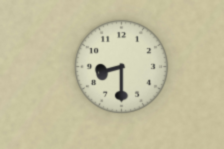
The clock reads 8.30
